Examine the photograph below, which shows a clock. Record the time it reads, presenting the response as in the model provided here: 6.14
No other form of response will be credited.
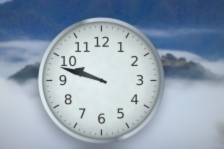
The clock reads 9.48
